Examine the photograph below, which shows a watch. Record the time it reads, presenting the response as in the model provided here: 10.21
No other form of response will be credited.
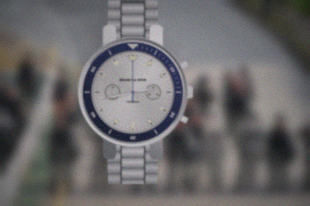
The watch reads 2.43
